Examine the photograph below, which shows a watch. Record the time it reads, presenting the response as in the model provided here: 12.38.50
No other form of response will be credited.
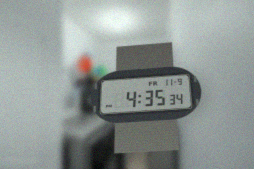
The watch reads 4.35.34
